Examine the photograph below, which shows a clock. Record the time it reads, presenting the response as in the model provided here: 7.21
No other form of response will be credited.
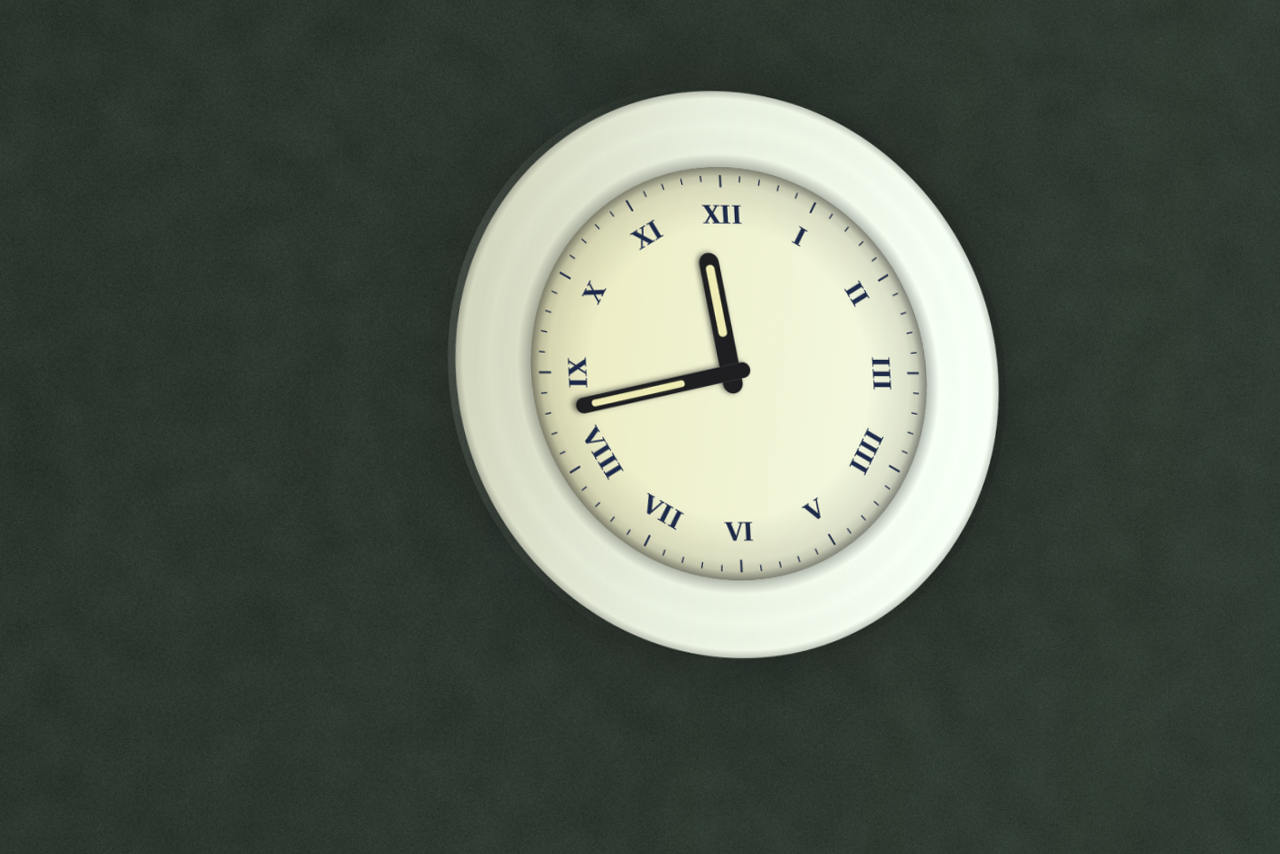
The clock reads 11.43
